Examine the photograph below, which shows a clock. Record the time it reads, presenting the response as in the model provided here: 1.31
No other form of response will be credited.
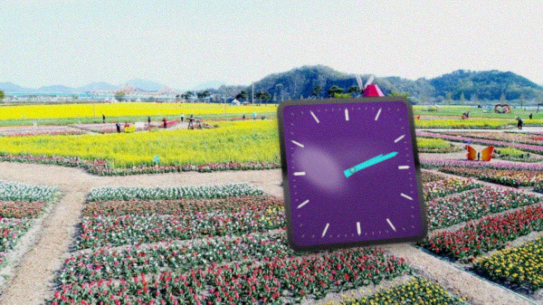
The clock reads 2.12
